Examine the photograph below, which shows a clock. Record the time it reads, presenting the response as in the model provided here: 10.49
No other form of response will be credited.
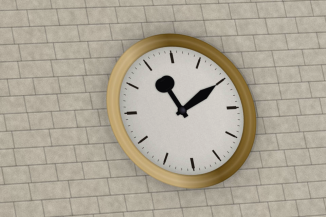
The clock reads 11.10
